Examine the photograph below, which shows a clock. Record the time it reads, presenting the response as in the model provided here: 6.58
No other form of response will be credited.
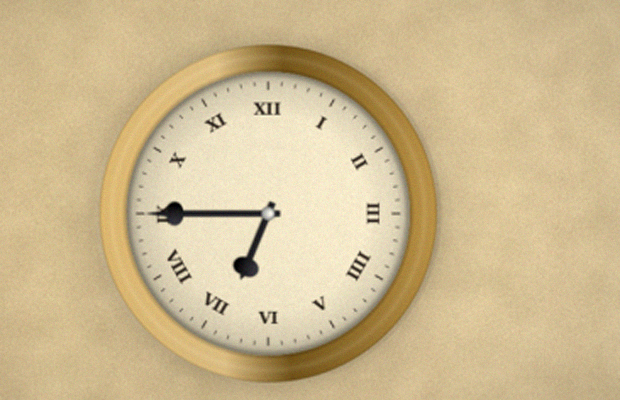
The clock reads 6.45
